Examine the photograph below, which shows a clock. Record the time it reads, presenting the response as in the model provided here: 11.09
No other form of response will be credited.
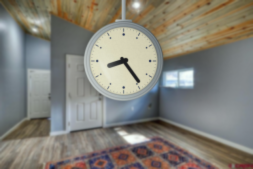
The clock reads 8.24
